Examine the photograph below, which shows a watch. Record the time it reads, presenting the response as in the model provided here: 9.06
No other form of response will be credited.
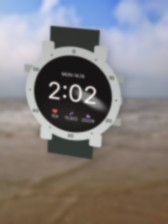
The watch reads 2.02
